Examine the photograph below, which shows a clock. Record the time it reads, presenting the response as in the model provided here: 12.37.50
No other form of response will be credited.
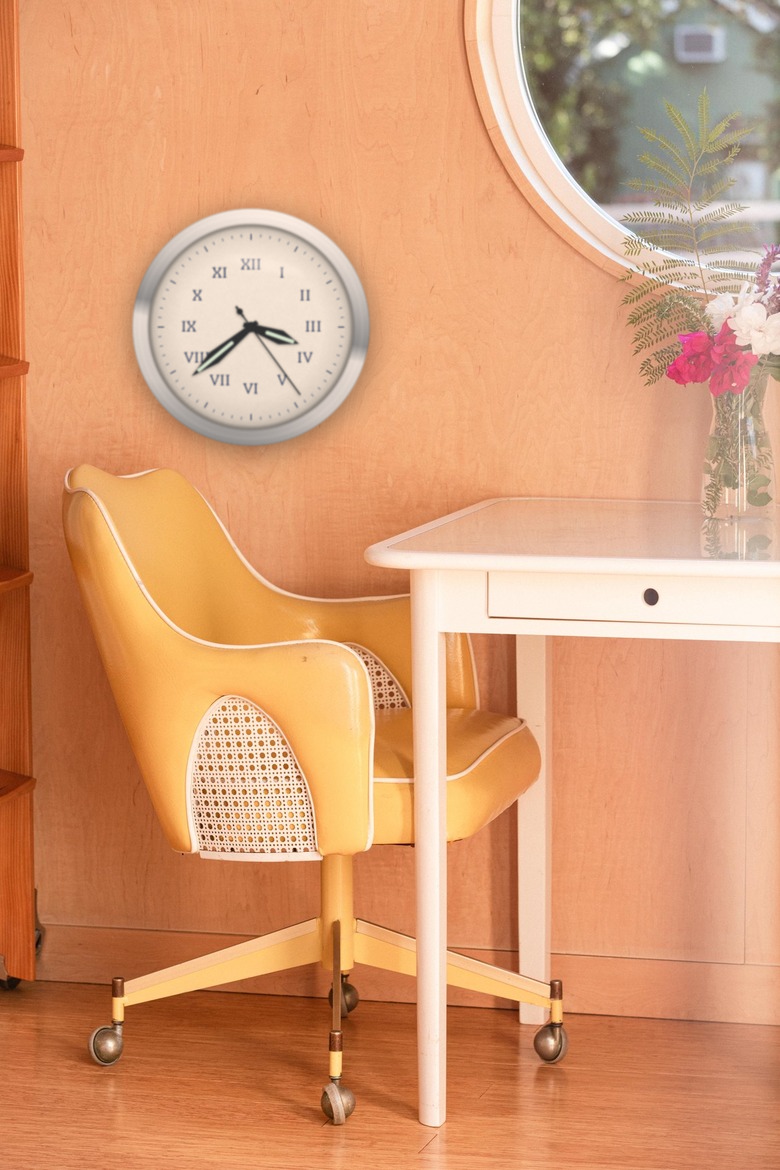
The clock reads 3.38.24
